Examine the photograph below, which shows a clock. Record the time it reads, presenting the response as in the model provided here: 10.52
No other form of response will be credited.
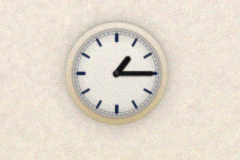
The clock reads 1.15
